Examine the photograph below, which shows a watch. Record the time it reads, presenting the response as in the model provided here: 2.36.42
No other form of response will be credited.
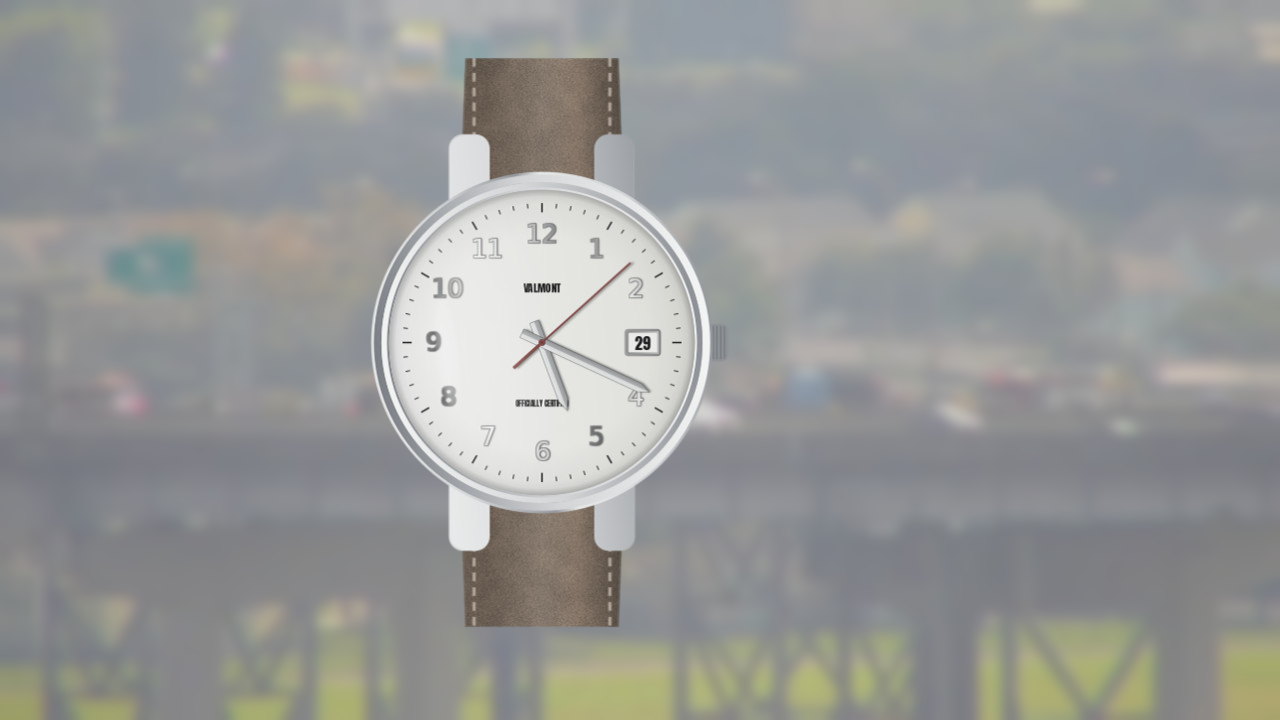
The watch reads 5.19.08
